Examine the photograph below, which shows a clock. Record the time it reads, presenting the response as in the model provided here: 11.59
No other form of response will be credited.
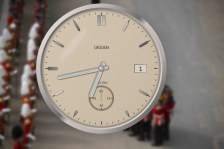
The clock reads 6.43
